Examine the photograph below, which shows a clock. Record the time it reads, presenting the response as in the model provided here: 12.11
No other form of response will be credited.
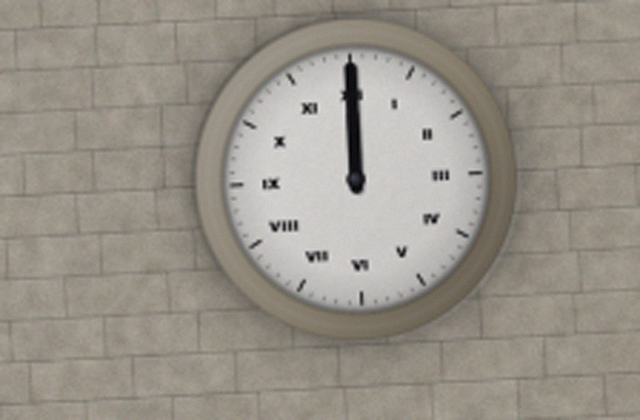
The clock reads 12.00
